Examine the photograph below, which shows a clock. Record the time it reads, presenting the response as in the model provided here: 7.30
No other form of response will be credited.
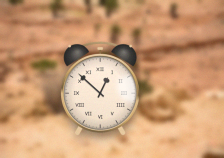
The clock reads 12.52
